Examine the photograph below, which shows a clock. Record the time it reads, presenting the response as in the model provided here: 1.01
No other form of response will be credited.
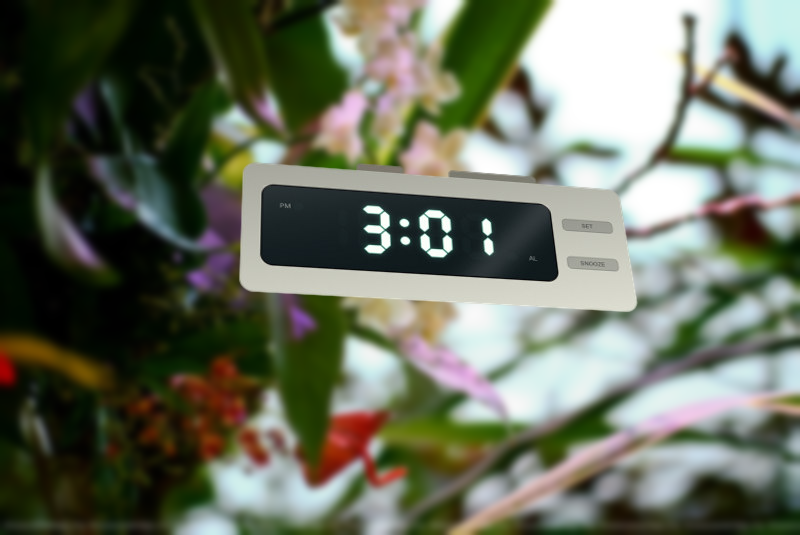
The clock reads 3.01
